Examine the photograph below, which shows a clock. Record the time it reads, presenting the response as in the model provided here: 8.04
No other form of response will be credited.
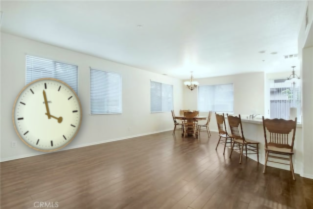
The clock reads 3.59
